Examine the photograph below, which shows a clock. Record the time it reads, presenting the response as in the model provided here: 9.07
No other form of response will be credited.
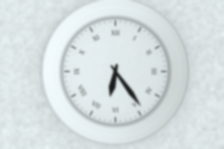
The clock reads 6.24
